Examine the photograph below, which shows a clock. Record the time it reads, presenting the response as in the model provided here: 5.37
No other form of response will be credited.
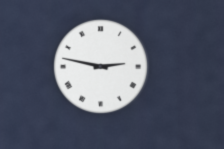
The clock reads 2.47
